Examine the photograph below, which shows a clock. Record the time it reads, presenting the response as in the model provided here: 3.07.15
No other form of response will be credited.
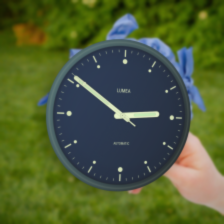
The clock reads 2.50.51
